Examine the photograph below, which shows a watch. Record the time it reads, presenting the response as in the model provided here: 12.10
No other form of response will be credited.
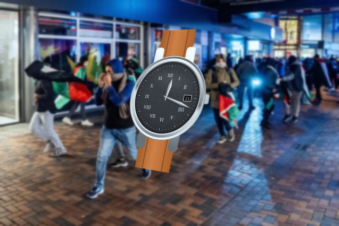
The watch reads 12.18
